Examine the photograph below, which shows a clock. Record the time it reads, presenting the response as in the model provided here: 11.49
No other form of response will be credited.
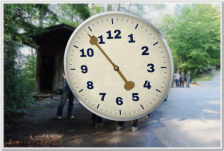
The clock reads 4.54
